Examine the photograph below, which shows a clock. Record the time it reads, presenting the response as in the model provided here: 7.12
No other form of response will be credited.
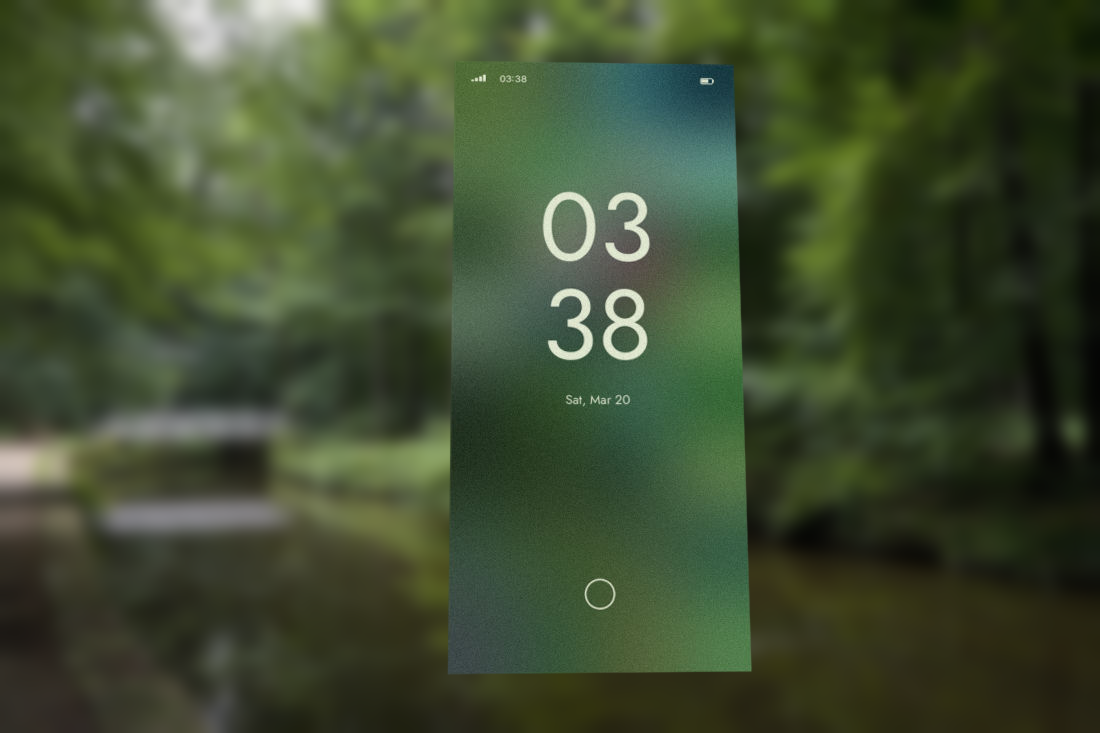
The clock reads 3.38
